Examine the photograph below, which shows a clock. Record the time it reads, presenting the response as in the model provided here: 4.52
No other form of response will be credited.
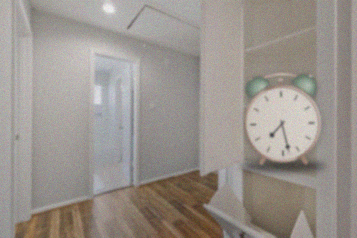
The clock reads 7.28
